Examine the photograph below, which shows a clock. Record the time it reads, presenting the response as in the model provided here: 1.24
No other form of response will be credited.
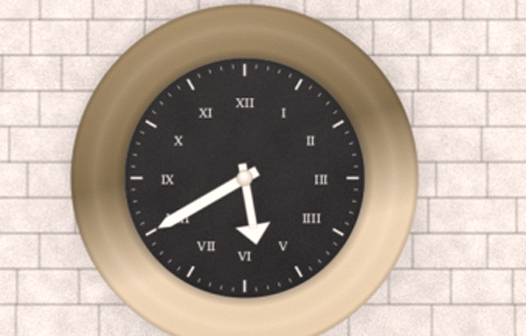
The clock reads 5.40
